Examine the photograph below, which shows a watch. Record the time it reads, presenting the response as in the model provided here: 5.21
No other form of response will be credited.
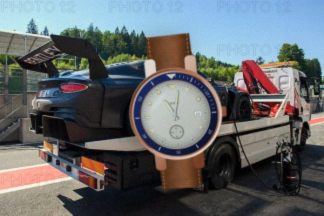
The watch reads 11.02
